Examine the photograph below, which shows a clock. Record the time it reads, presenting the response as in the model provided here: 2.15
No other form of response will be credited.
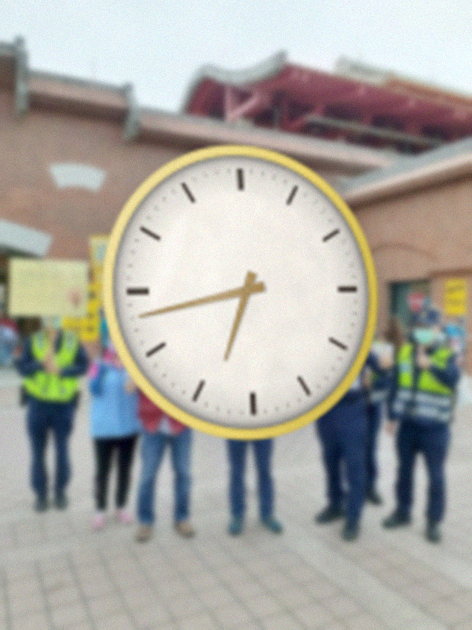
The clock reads 6.43
